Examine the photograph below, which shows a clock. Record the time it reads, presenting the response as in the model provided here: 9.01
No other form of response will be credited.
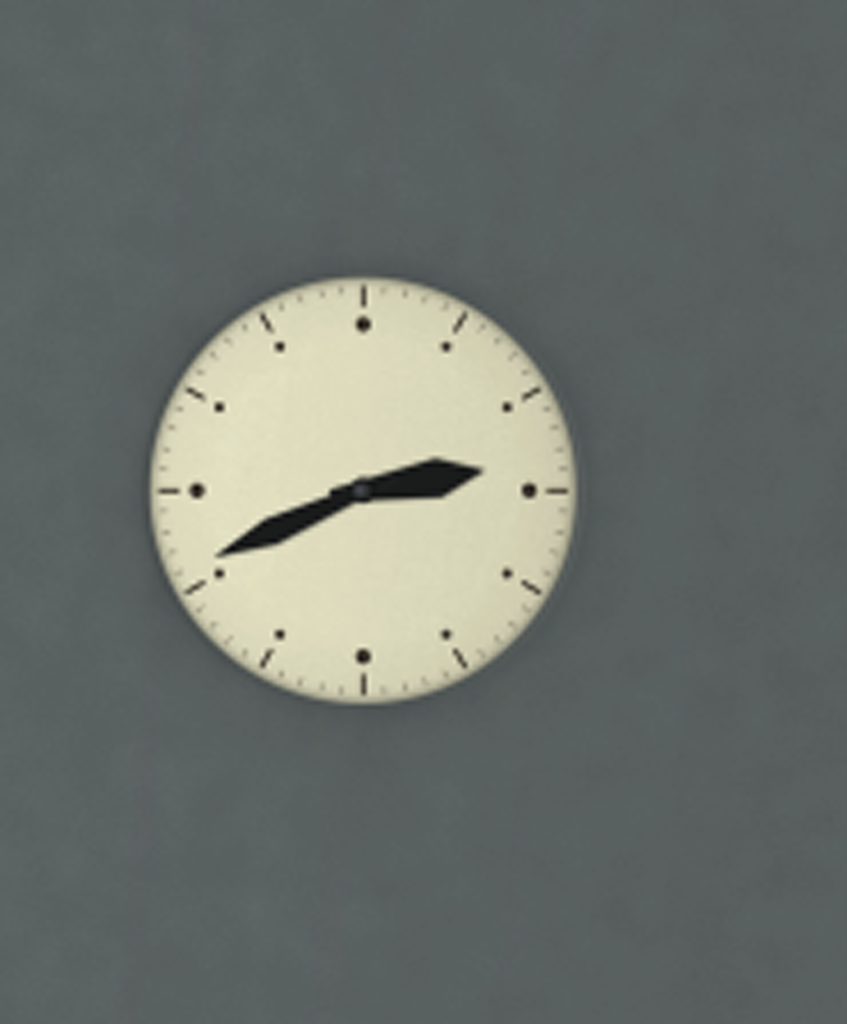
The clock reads 2.41
